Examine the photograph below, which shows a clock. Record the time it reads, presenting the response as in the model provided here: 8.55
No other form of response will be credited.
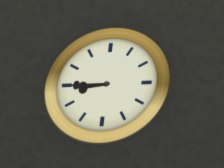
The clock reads 8.45
